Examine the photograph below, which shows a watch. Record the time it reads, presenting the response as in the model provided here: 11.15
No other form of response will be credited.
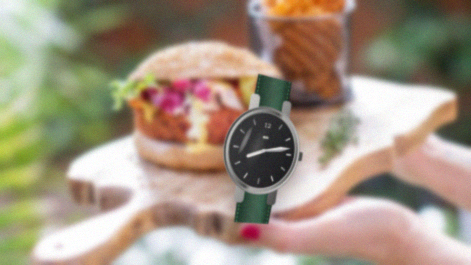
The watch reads 8.13
